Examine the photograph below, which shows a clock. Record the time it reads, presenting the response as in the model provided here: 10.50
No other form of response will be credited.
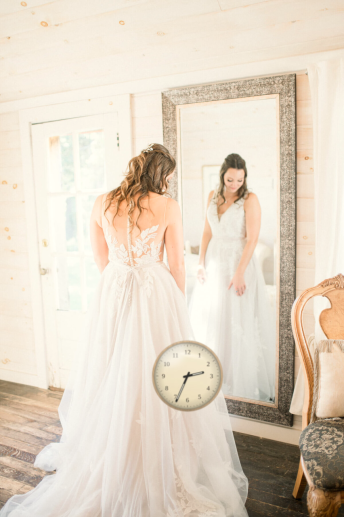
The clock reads 2.34
